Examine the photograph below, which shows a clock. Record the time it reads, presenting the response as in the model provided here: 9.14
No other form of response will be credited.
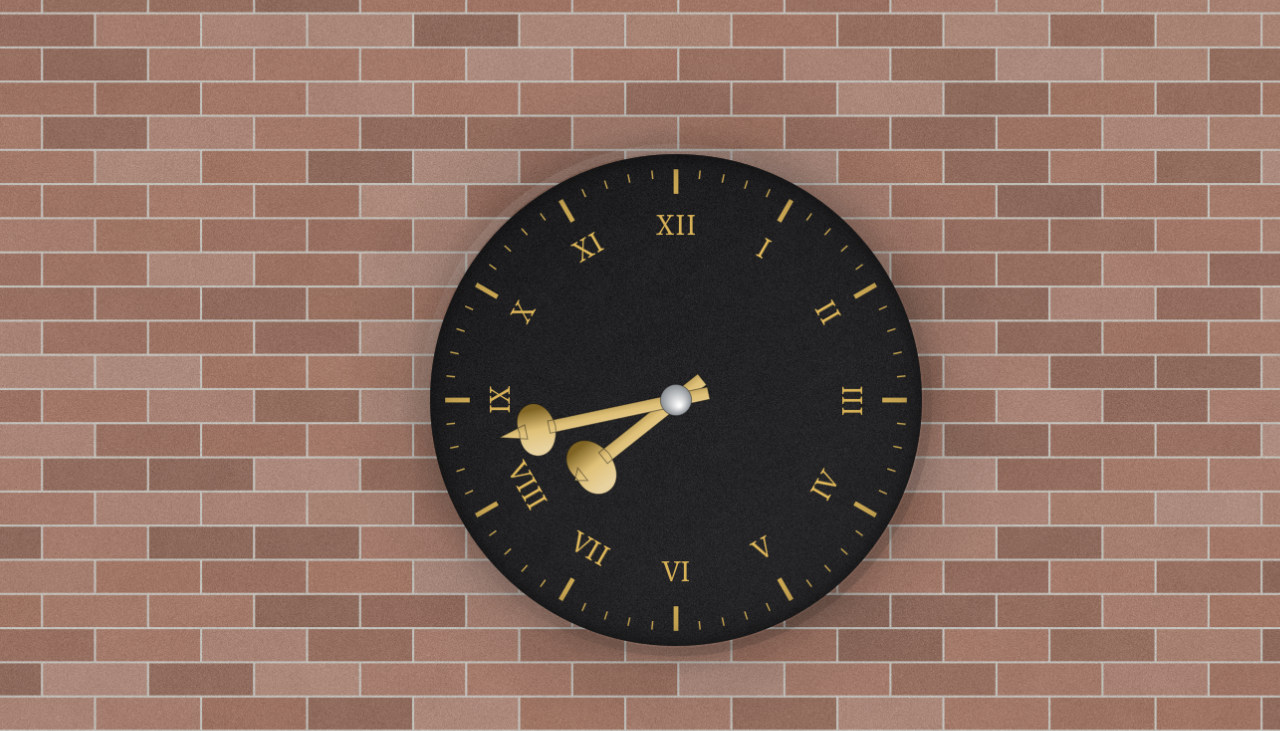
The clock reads 7.43
